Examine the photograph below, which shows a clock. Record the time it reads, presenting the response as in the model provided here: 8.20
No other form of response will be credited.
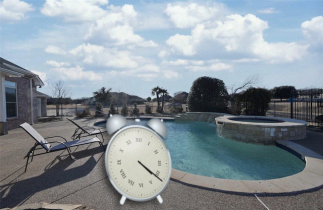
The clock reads 4.21
